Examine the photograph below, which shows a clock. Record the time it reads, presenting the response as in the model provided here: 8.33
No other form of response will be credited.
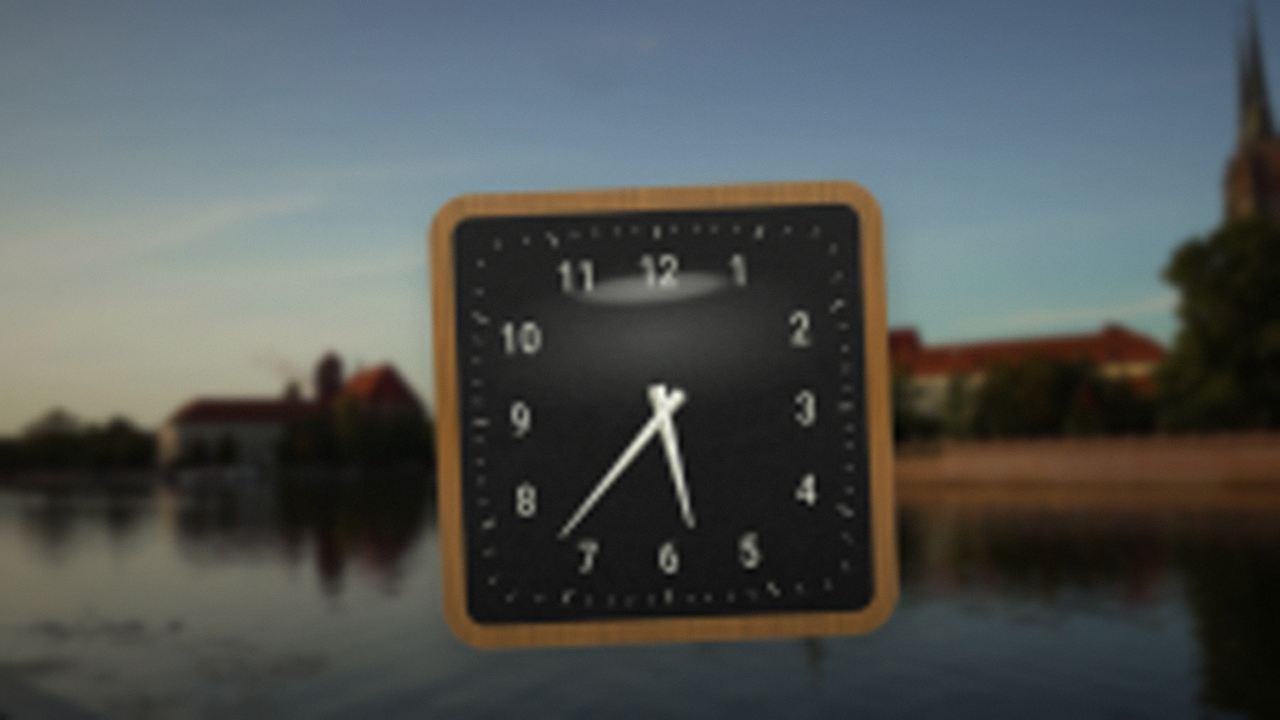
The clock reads 5.37
